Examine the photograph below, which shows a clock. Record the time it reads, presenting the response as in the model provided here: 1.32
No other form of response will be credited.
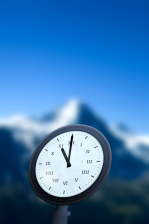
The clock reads 11.00
